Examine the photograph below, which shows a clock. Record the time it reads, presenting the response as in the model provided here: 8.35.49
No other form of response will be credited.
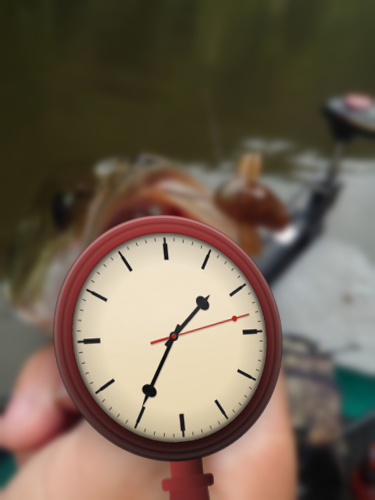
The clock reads 1.35.13
